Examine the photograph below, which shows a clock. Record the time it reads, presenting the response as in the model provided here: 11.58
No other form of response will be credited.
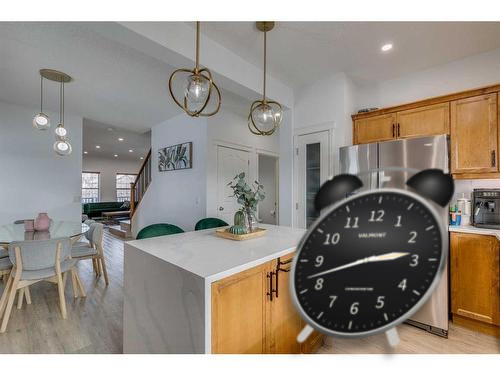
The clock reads 2.42
